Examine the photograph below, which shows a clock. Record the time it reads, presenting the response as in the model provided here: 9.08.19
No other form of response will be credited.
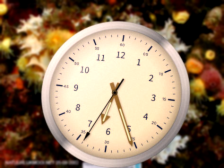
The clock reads 6.25.34
